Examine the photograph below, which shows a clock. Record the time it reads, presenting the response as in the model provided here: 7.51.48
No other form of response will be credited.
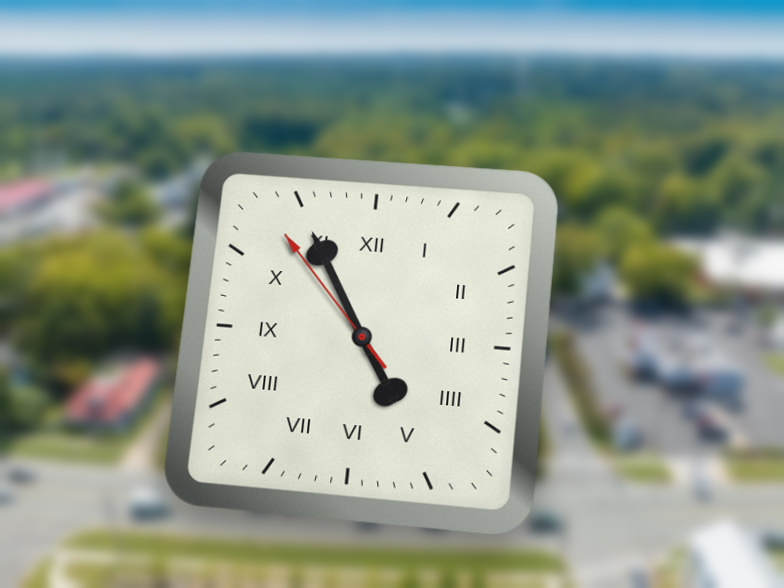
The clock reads 4.54.53
